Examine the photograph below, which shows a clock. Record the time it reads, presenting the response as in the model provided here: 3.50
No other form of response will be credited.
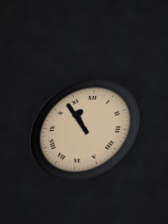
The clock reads 10.53
